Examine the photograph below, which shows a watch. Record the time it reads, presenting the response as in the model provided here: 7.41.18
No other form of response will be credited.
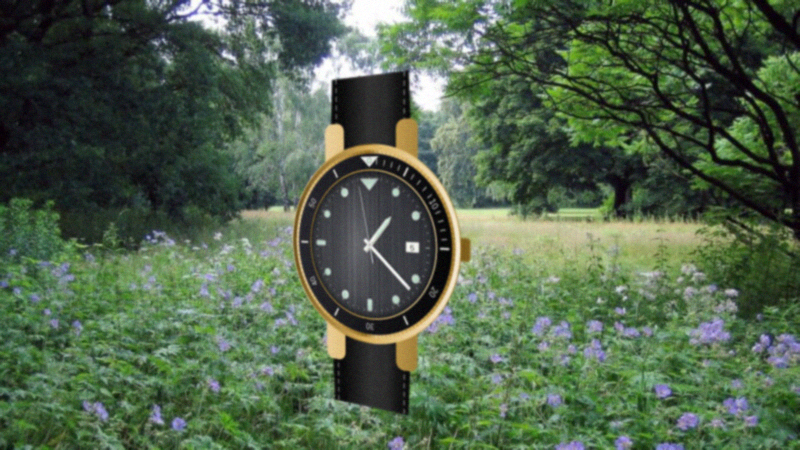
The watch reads 1.21.58
